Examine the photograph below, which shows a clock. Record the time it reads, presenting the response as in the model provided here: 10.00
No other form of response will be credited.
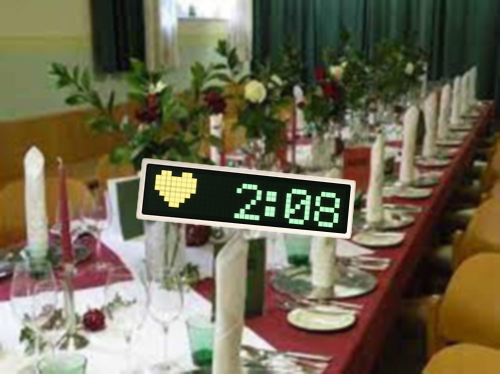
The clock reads 2.08
